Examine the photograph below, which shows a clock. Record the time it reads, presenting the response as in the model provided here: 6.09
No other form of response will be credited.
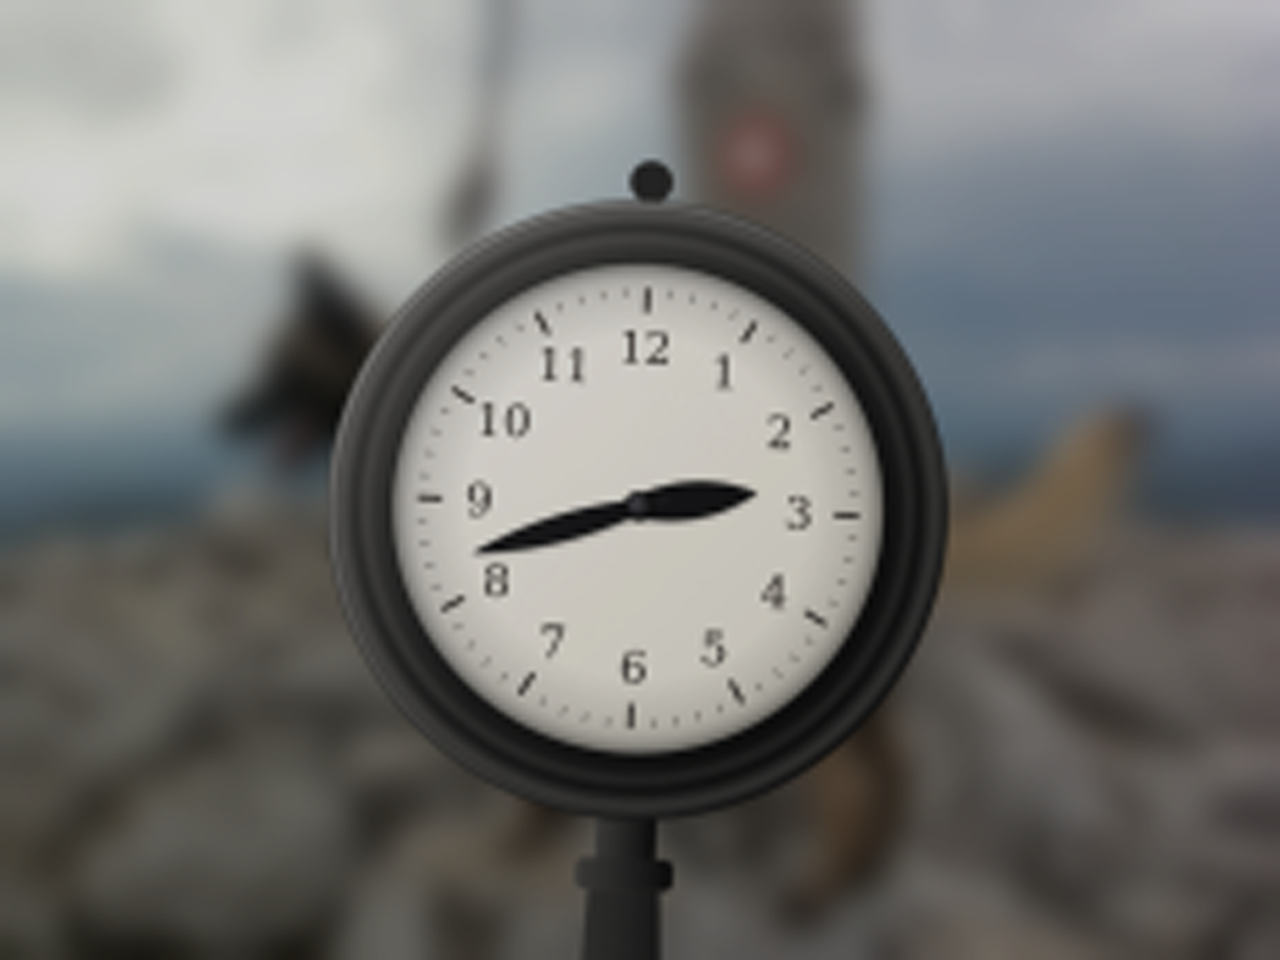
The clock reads 2.42
